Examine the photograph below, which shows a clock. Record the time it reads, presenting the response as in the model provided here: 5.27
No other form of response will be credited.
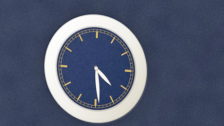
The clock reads 4.29
